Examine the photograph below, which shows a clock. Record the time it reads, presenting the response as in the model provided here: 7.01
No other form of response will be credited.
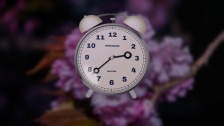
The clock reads 2.38
